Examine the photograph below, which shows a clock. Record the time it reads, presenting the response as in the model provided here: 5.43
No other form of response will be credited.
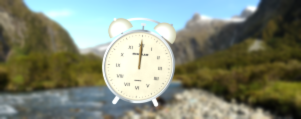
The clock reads 12.00
